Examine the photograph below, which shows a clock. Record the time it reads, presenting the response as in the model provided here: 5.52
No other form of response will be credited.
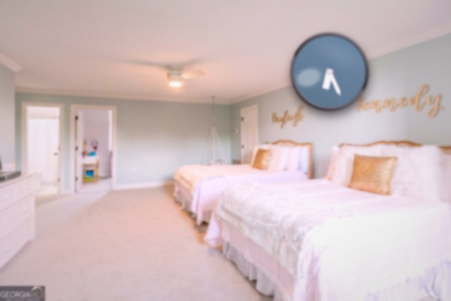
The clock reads 6.26
